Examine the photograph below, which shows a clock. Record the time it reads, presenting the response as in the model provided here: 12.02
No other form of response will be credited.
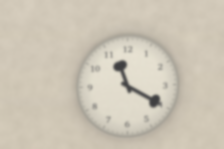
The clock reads 11.20
